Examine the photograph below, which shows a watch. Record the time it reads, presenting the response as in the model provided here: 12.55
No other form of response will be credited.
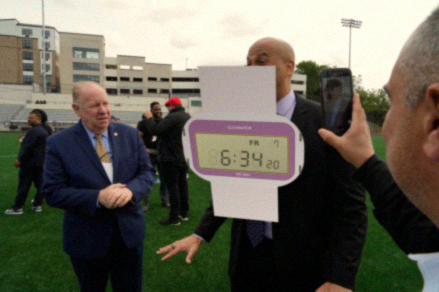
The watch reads 6.34
